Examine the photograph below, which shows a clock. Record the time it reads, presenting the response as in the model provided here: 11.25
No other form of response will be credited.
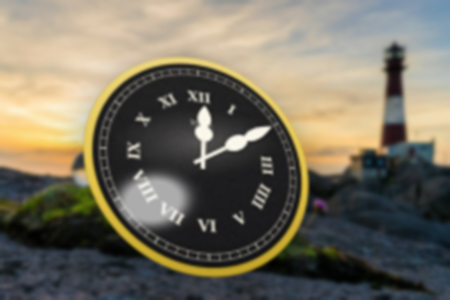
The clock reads 12.10
